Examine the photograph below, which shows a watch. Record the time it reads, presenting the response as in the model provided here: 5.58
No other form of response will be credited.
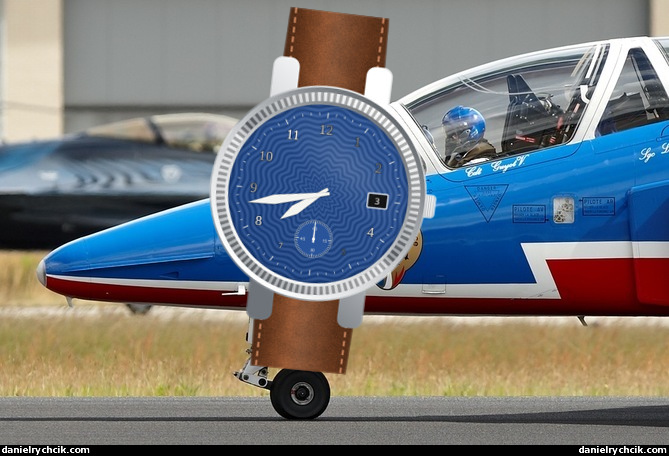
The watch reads 7.43
